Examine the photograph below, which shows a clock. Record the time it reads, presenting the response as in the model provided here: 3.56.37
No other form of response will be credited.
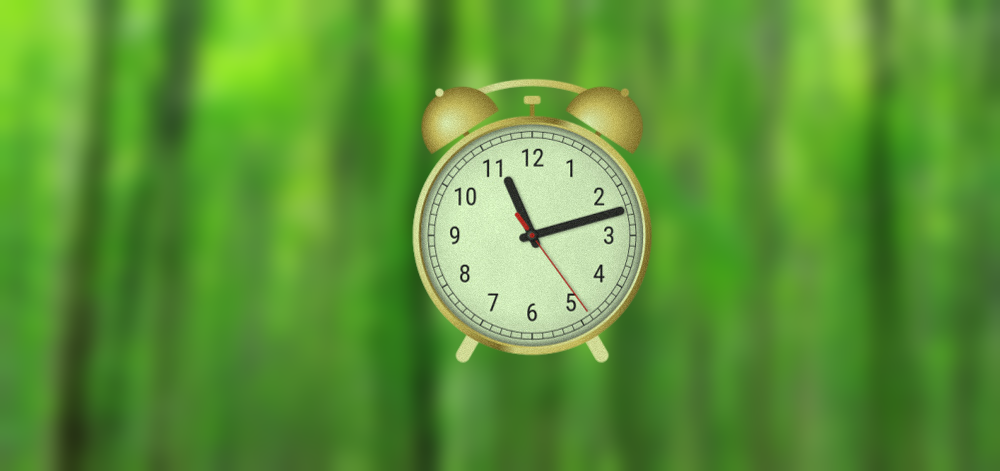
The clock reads 11.12.24
